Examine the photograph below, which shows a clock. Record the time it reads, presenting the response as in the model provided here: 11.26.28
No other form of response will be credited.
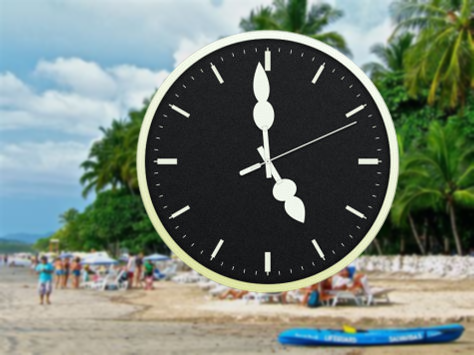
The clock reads 4.59.11
